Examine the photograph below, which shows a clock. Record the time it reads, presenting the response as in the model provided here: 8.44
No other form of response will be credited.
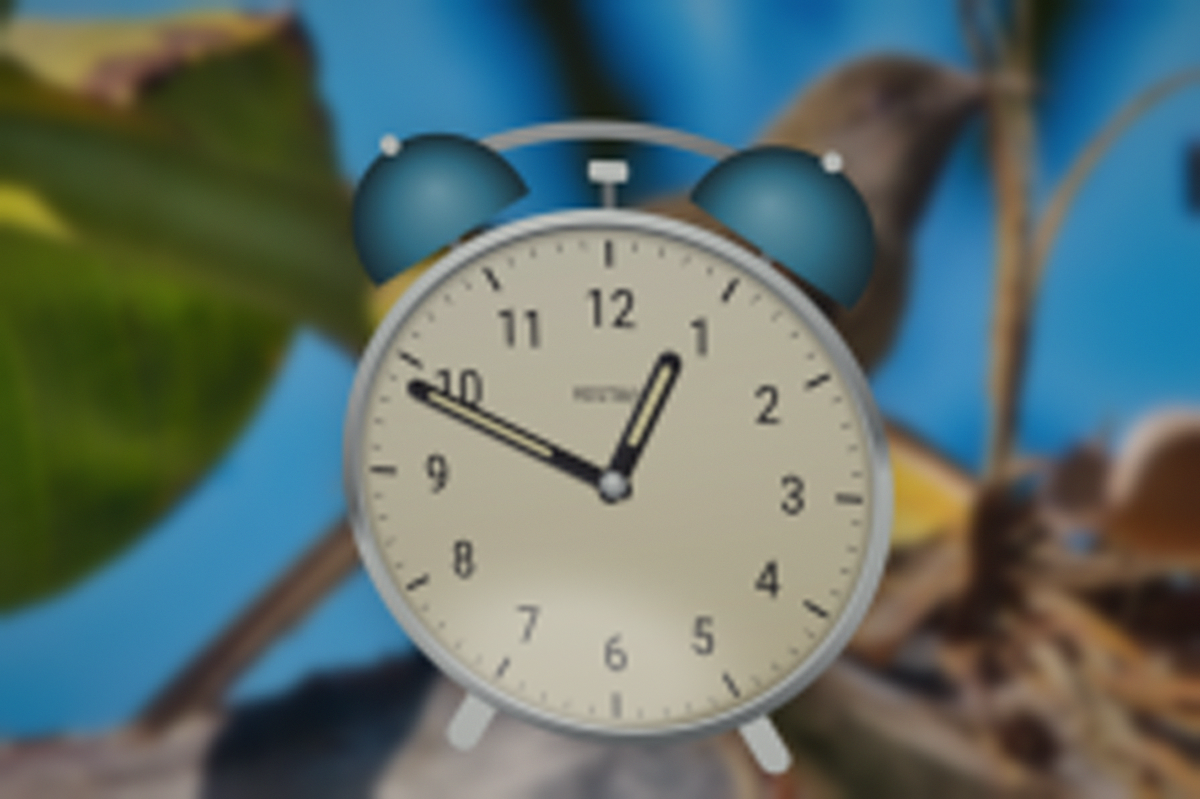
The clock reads 12.49
